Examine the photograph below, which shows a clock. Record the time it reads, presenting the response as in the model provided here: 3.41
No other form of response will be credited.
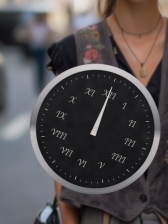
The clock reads 12.00
